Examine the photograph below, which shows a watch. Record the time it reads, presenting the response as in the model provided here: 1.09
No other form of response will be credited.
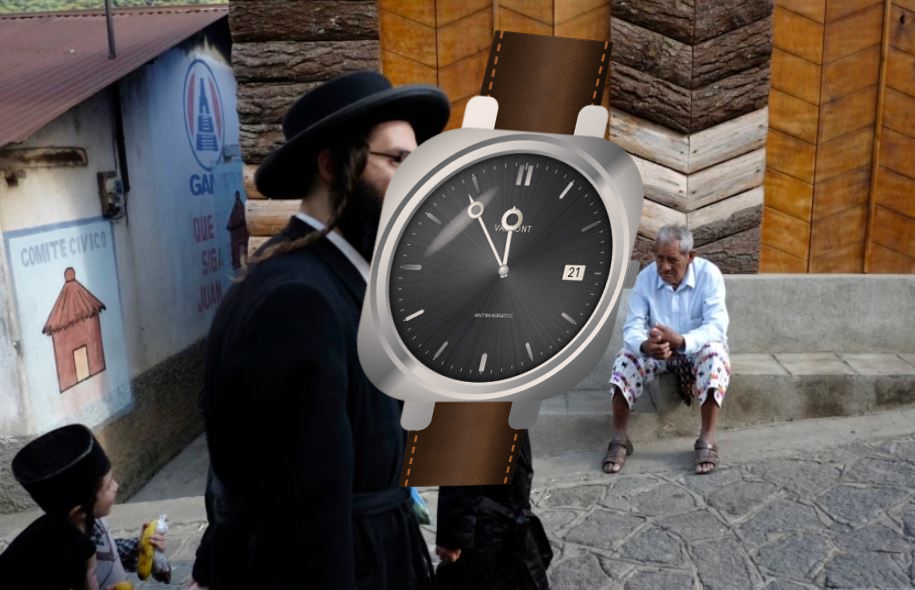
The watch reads 11.54
